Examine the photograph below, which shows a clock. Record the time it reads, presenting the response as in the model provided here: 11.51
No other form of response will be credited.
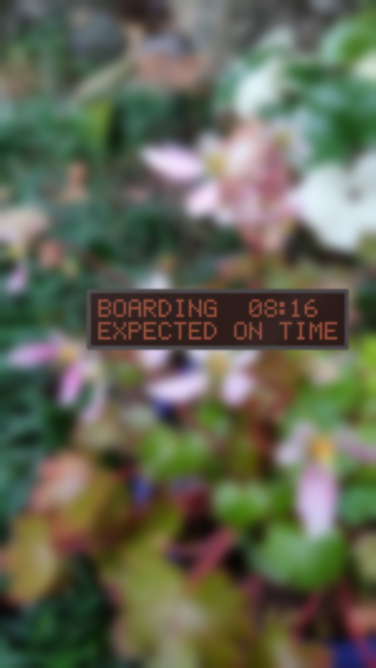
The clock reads 8.16
